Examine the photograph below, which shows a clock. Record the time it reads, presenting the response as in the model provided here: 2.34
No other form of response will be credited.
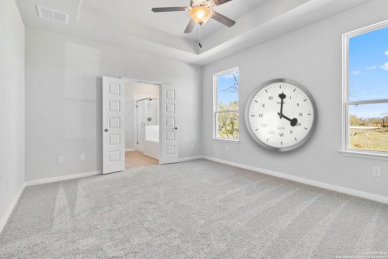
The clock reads 4.01
